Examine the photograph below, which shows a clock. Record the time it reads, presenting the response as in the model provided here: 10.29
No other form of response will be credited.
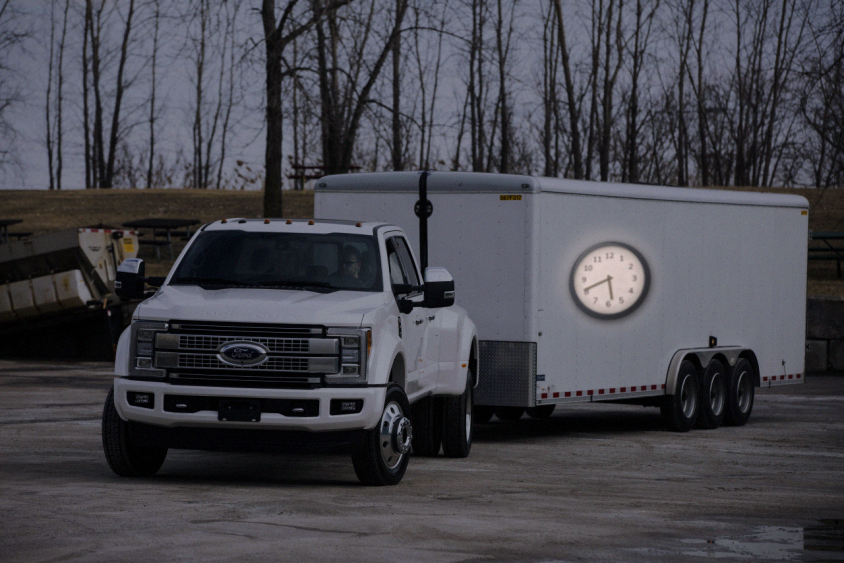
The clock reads 5.41
